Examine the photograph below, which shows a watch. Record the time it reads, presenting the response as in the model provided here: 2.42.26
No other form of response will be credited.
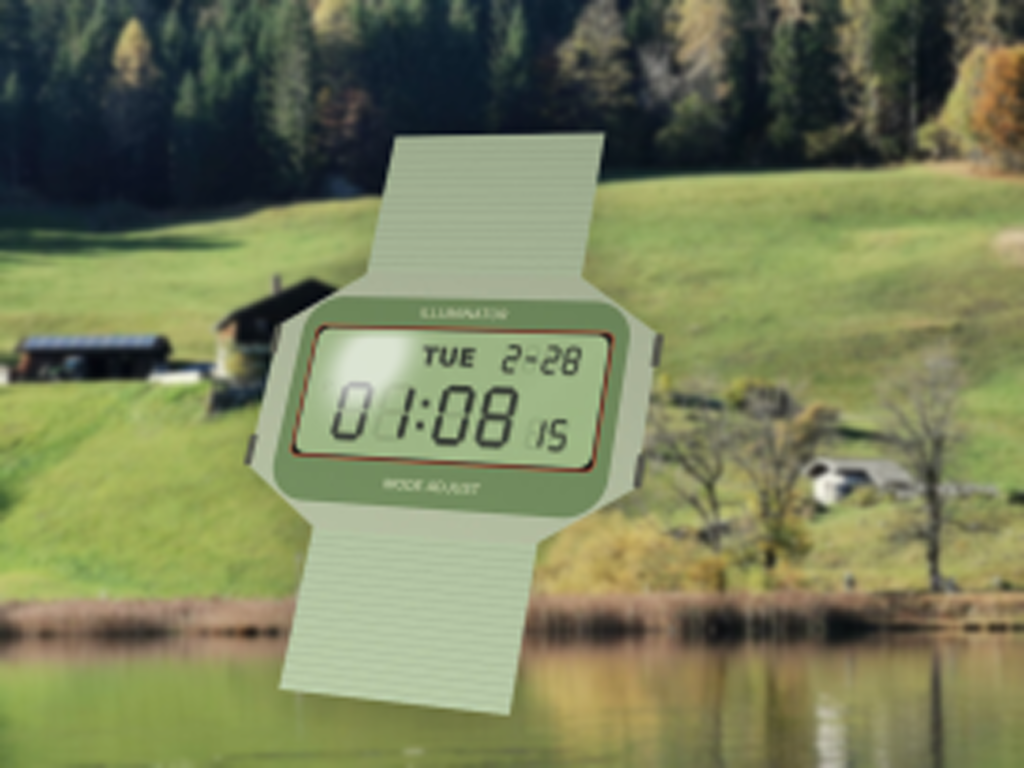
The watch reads 1.08.15
